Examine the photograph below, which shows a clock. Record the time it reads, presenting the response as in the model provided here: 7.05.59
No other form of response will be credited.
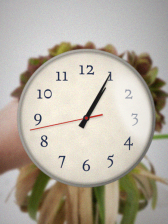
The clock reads 1.04.43
